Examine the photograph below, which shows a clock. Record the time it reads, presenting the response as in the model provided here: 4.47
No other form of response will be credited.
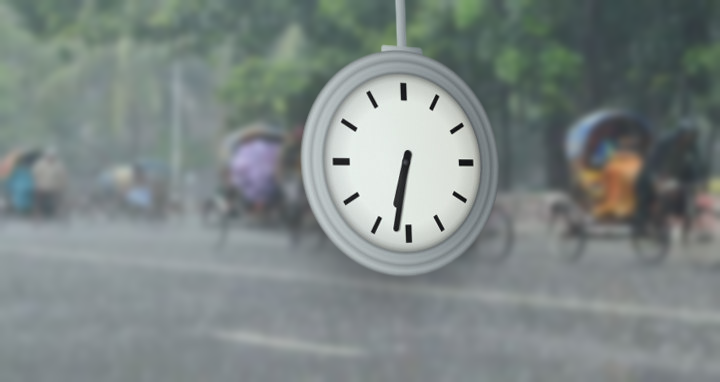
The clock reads 6.32
